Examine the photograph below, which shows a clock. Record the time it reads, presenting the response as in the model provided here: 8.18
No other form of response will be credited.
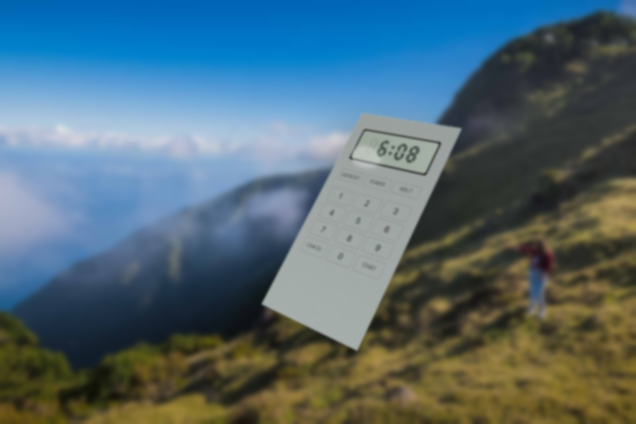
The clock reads 6.08
